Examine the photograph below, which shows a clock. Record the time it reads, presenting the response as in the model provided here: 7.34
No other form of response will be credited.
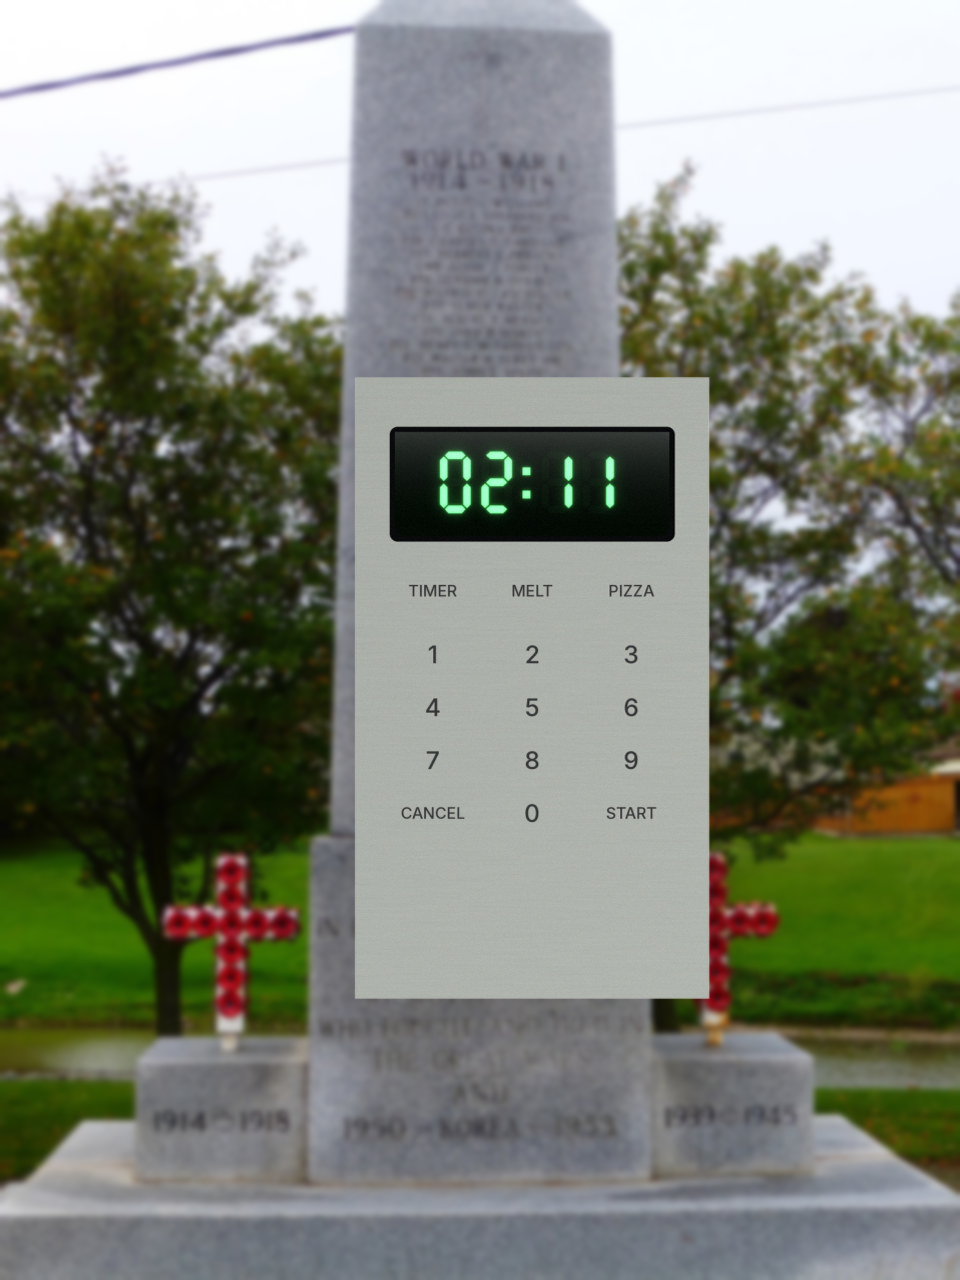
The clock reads 2.11
